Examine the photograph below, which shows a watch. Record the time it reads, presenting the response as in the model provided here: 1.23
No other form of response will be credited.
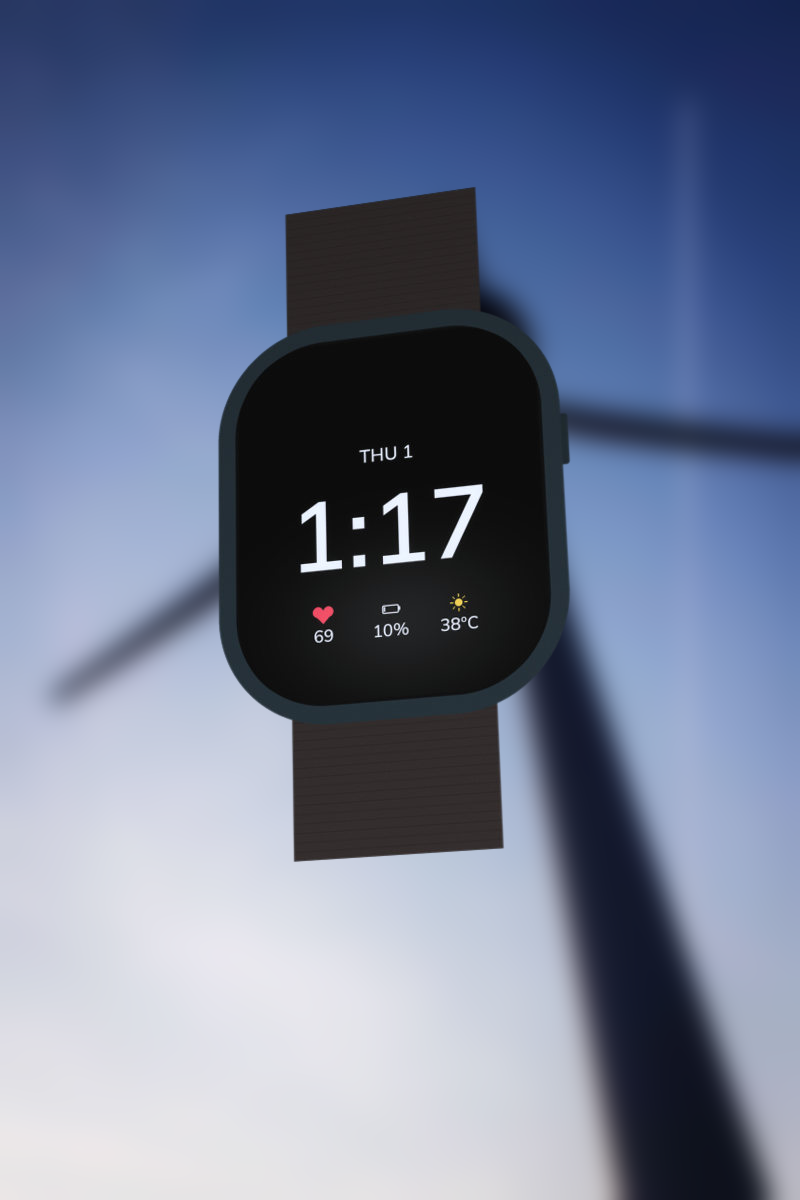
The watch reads 1.17
